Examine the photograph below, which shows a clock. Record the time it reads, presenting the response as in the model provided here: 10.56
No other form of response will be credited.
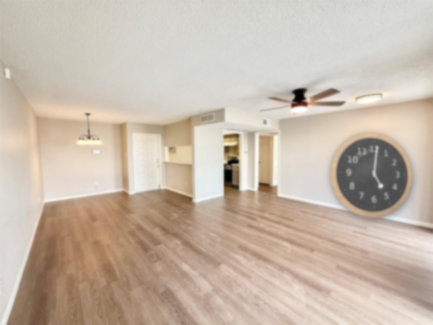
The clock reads 5.01
